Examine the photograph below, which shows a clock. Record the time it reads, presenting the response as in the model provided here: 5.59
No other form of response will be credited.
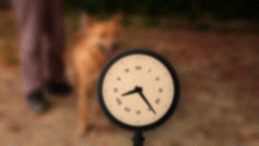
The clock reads 8.24
